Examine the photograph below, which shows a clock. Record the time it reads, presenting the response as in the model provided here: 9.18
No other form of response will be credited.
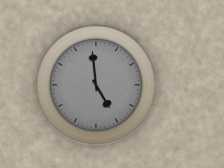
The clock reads 4.59
